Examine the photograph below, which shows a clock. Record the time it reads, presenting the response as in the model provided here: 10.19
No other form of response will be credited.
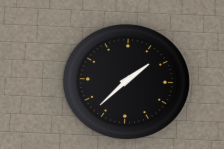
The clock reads 1.37
